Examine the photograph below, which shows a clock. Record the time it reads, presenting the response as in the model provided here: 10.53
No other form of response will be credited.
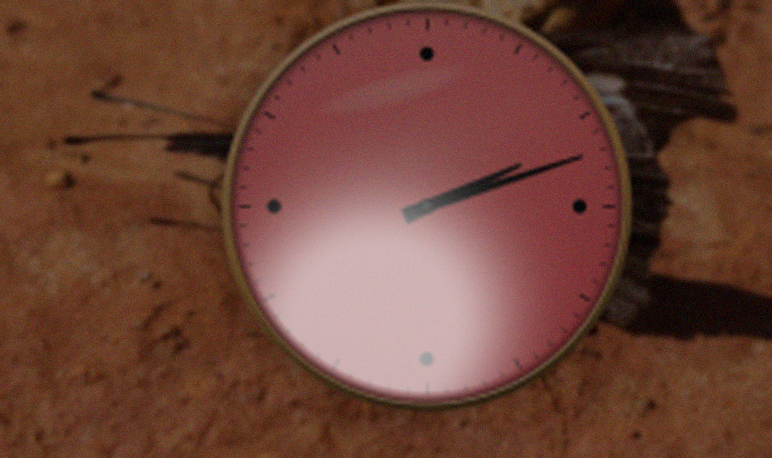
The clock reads 2.12
